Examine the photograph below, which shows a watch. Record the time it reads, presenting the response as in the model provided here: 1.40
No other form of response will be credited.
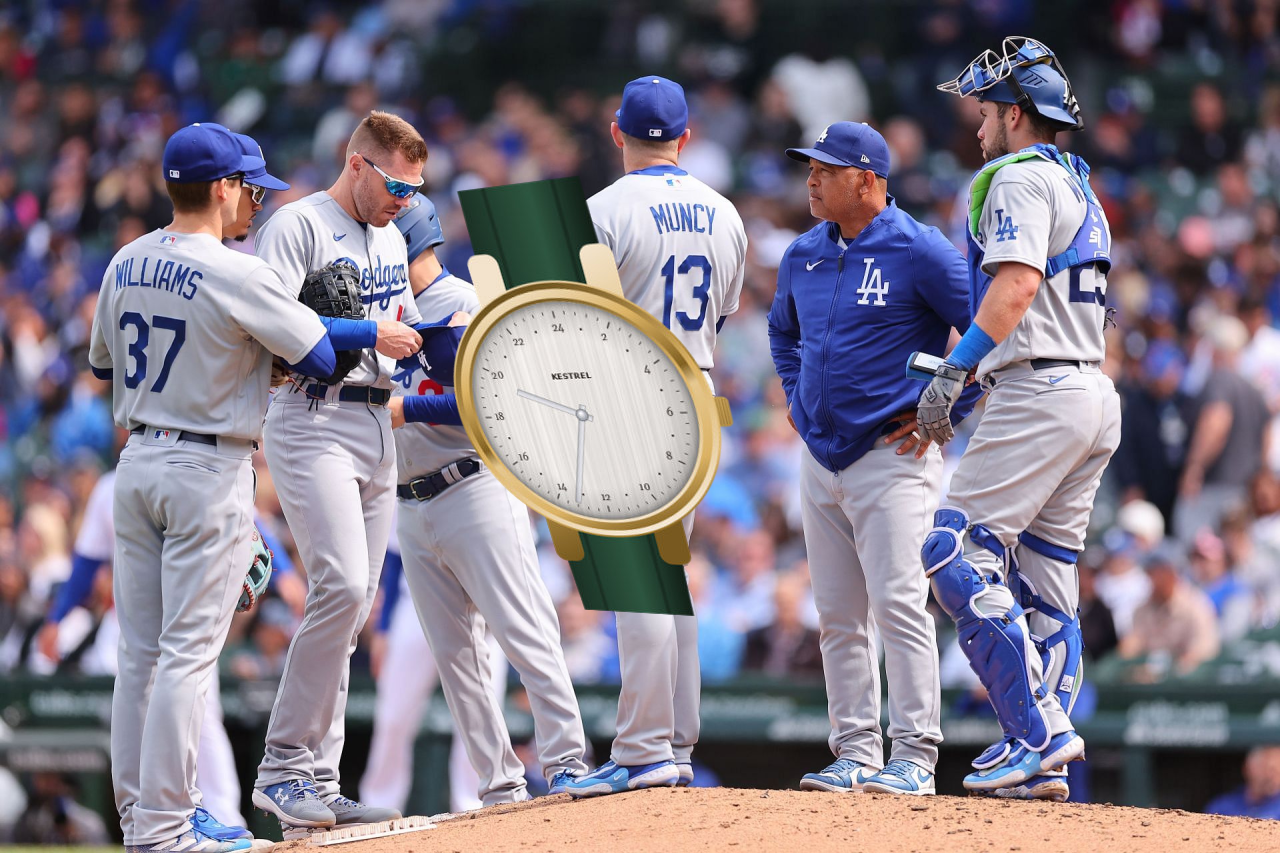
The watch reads 19.33
